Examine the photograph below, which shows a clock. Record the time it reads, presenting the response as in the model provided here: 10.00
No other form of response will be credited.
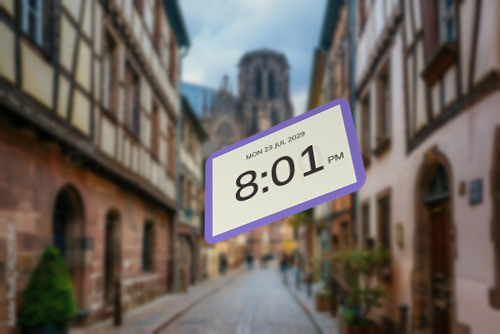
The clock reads 8.01
